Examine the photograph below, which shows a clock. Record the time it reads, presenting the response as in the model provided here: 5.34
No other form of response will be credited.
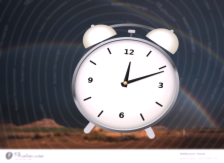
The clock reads 12.11
